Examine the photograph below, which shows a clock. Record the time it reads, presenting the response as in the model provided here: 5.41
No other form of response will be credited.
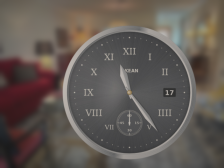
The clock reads 11.24
